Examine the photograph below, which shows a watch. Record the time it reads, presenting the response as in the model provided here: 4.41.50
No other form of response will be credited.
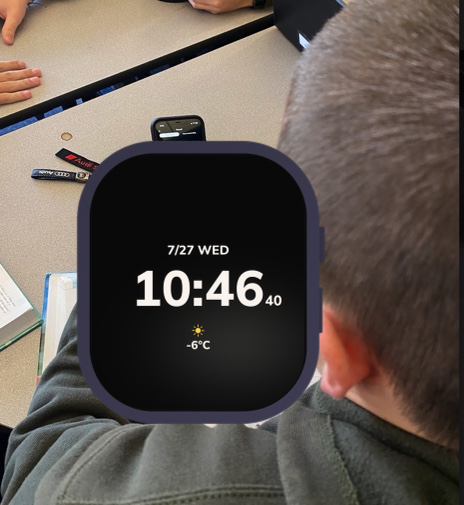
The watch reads 10.46.40
